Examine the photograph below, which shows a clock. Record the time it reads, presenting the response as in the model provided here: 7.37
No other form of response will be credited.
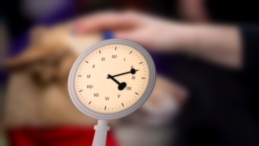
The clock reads 4.12
